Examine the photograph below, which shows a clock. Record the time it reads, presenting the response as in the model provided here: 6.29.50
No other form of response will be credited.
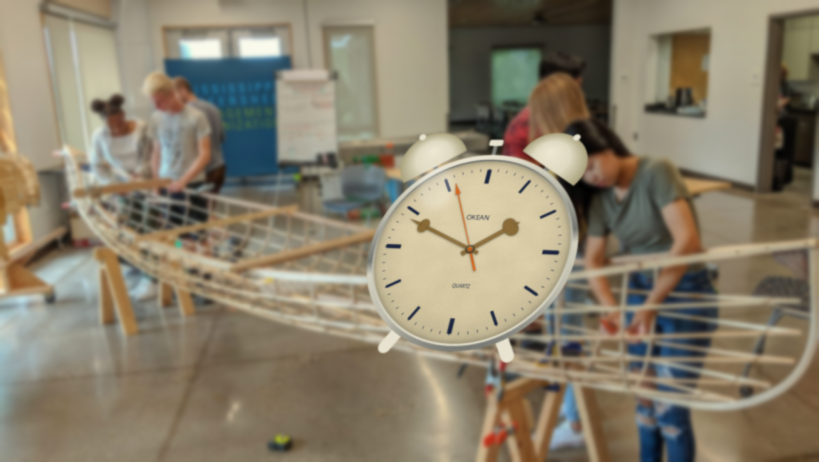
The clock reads 1.48.56
